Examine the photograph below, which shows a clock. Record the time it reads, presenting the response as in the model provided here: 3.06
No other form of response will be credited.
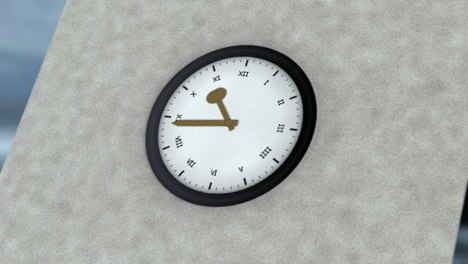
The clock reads 10.44
